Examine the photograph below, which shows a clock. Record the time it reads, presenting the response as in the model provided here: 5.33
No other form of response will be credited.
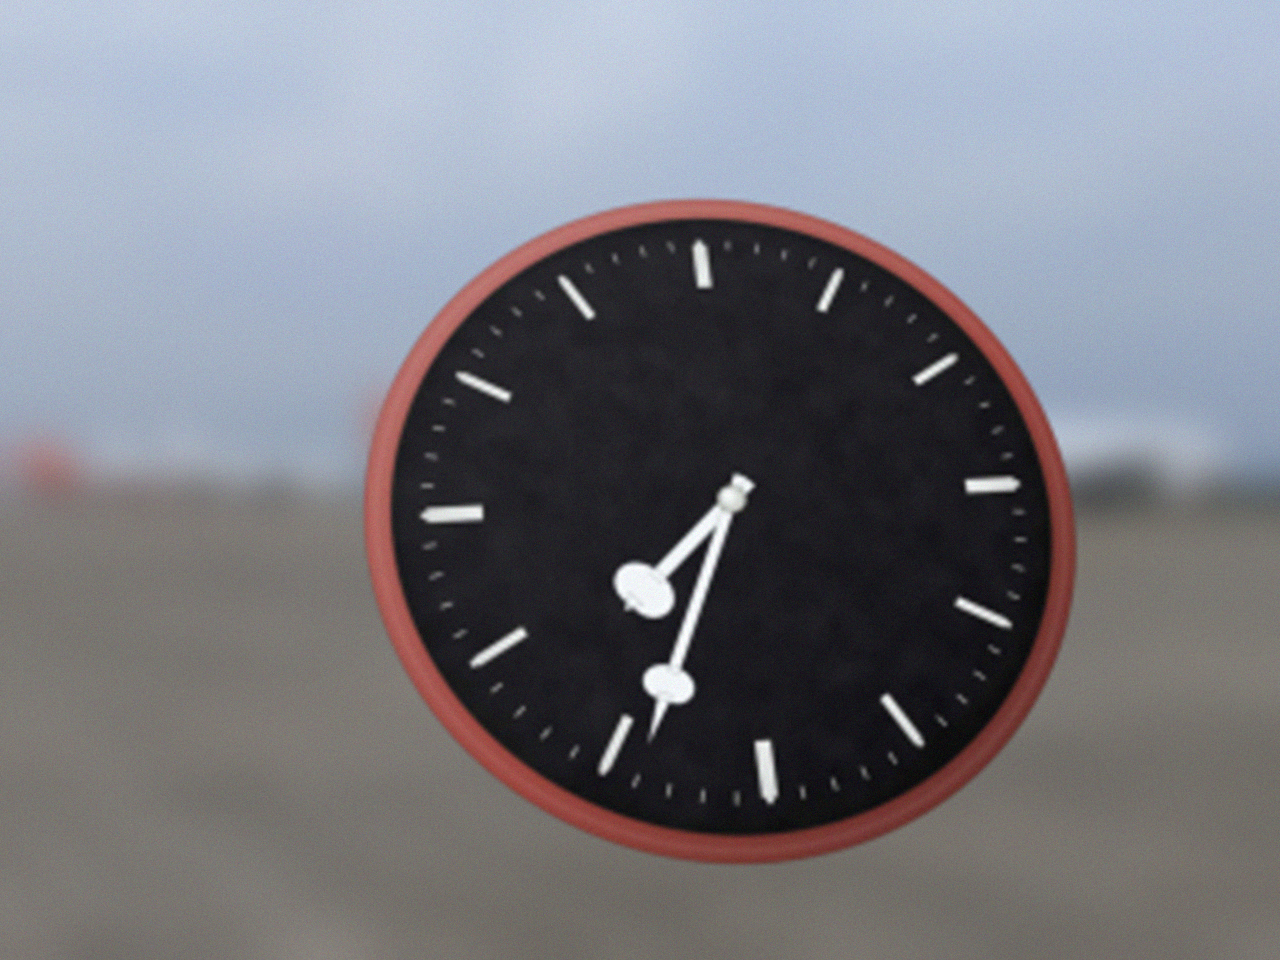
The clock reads 7.34
